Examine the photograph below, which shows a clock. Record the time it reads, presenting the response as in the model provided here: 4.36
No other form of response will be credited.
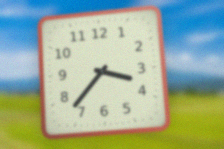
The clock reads 3.37
